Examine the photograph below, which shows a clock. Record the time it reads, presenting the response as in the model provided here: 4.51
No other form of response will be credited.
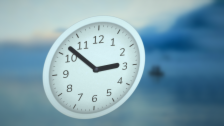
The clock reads 2.52
